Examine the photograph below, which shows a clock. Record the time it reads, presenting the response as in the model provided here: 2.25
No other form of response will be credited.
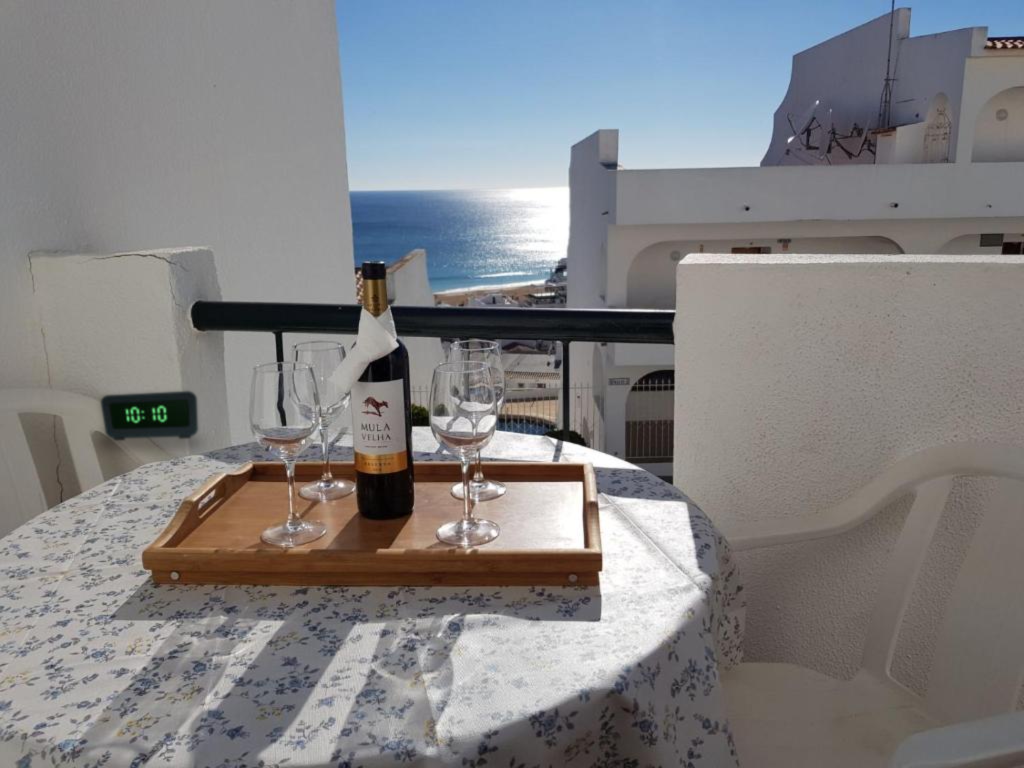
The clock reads 10.10
